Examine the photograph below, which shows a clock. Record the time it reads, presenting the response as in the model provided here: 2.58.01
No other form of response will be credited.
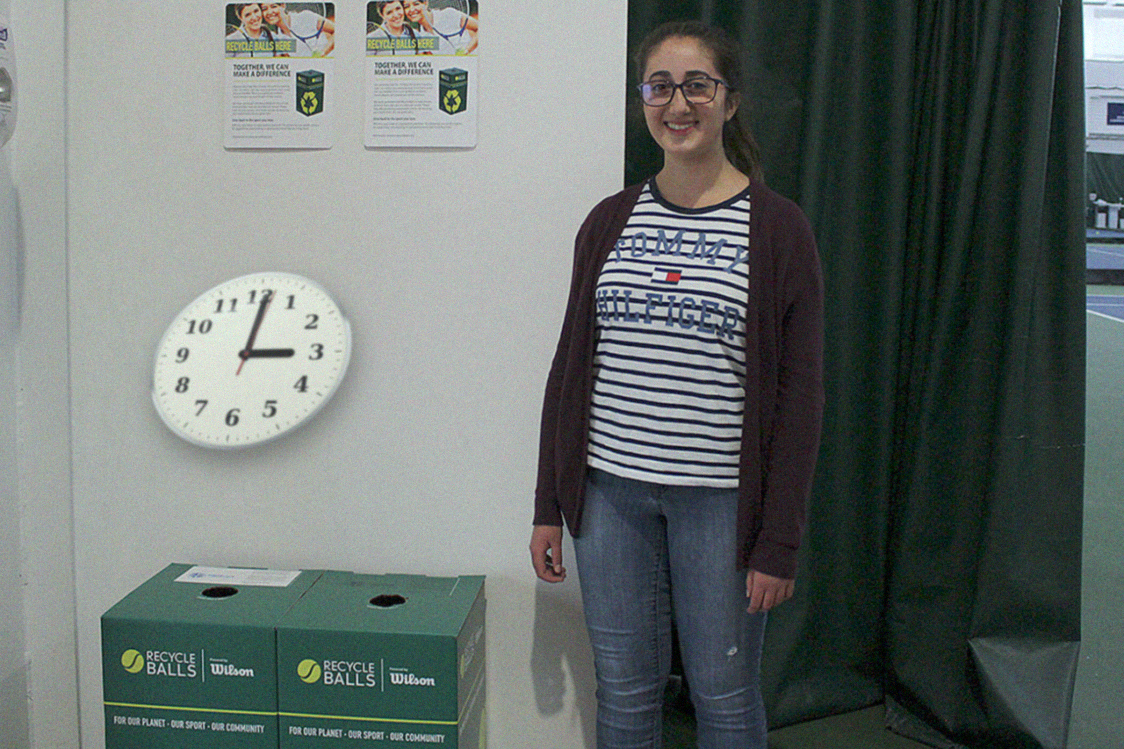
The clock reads 3.01.02
